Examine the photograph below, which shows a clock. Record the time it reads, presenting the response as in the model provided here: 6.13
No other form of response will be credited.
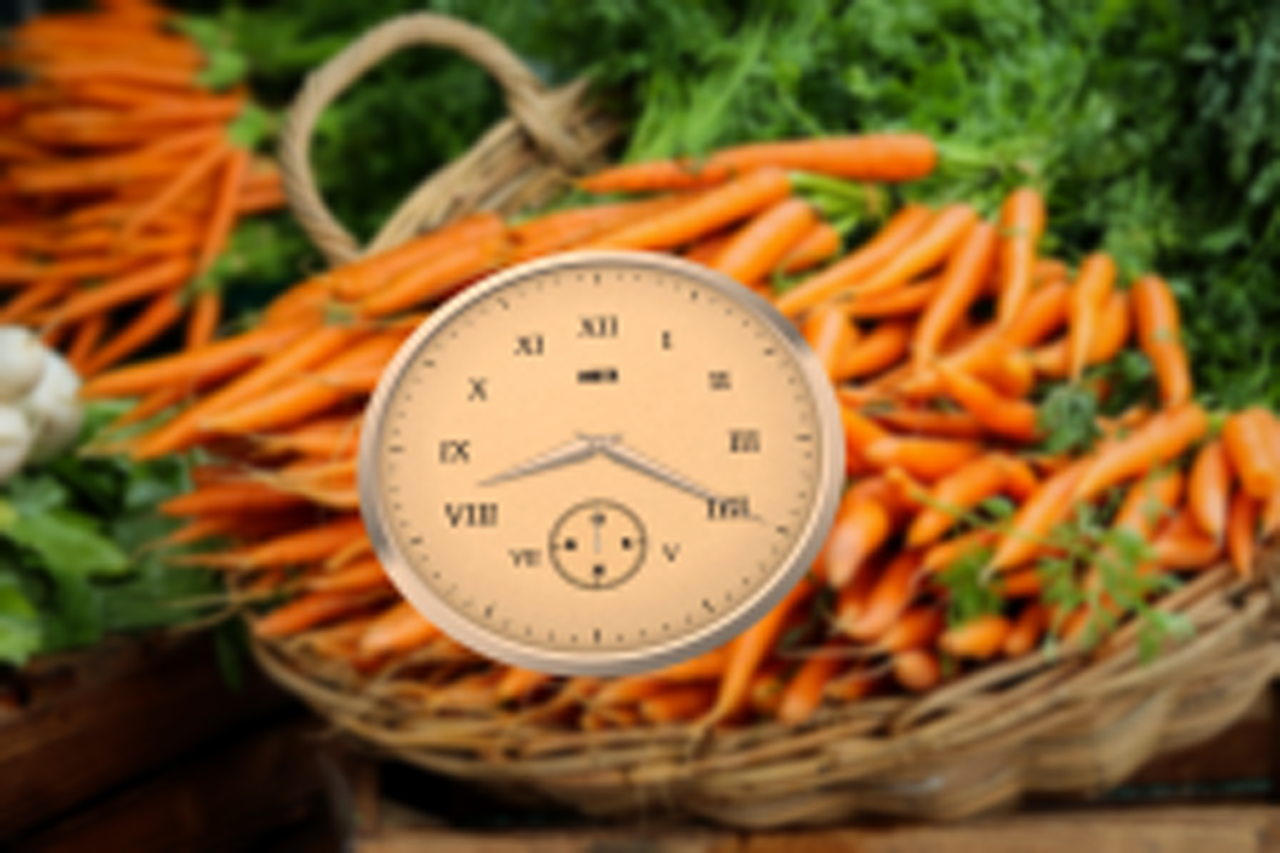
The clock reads 8.20
